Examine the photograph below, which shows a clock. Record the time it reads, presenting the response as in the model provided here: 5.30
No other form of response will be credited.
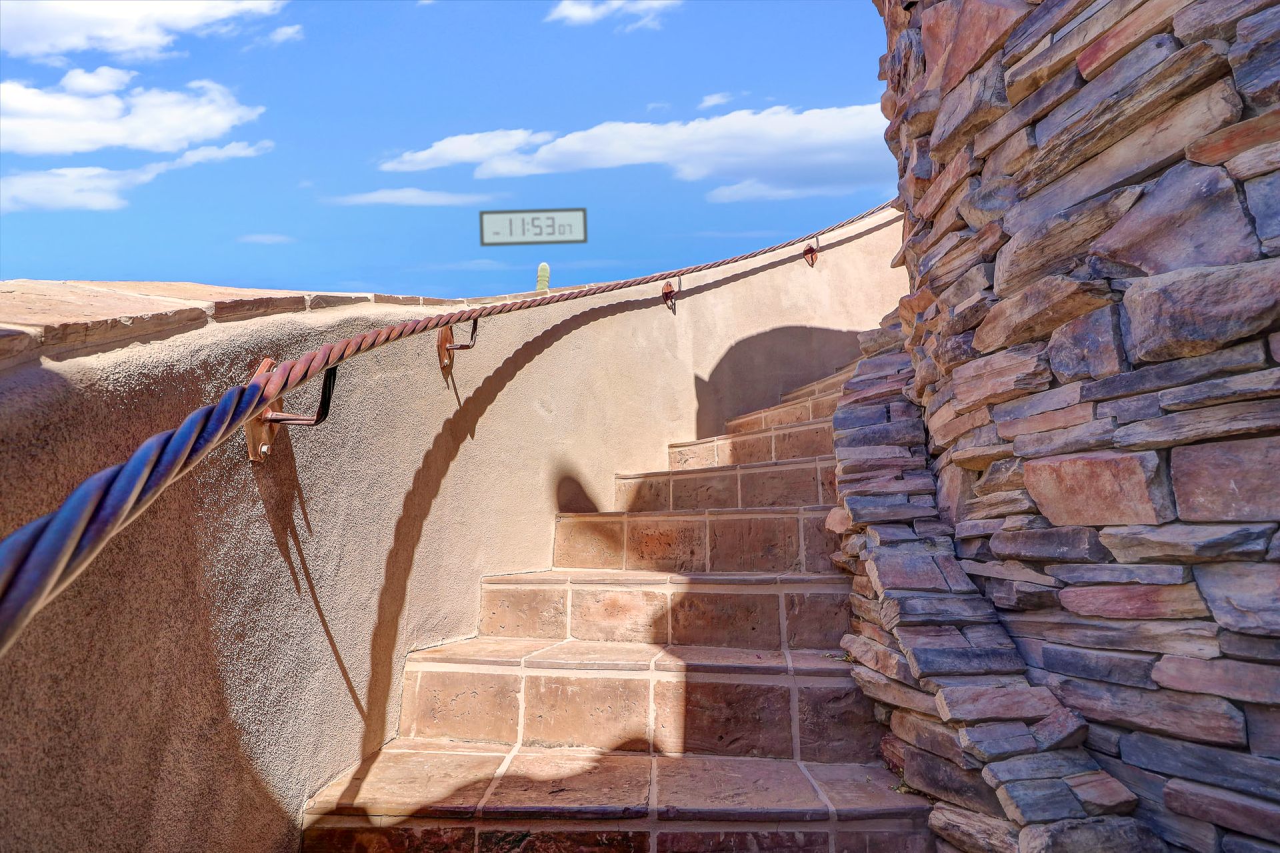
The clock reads 11.53
